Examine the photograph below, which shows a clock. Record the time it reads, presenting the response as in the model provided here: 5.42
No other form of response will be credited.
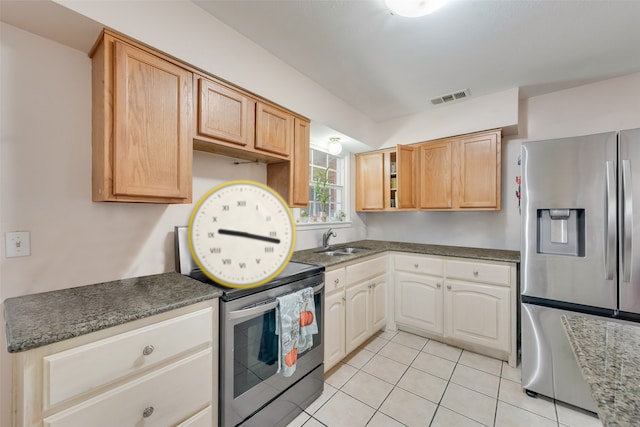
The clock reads 9.17
